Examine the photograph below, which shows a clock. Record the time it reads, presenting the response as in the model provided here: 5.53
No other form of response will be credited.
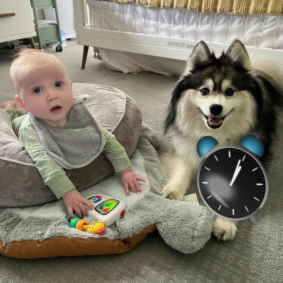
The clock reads 1.04
